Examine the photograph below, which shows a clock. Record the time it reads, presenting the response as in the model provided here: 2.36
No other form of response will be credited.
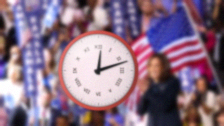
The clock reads 12.12
